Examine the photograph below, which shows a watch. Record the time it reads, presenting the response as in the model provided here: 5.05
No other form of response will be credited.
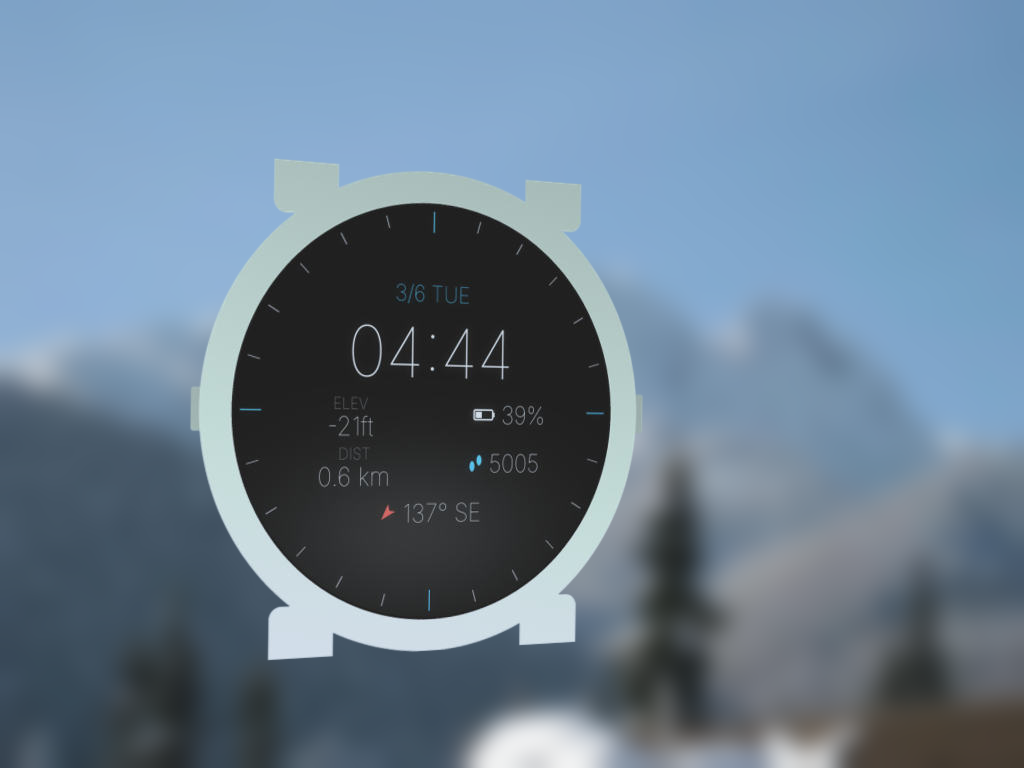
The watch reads 4.44
